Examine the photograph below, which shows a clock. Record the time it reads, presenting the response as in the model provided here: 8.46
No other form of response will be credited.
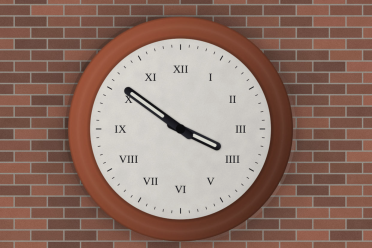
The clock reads 3.51
